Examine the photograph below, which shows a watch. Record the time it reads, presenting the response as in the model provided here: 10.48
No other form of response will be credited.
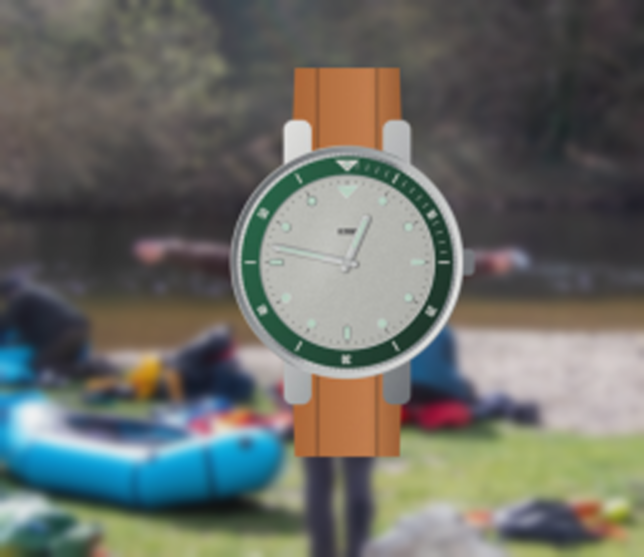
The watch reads 12.47
